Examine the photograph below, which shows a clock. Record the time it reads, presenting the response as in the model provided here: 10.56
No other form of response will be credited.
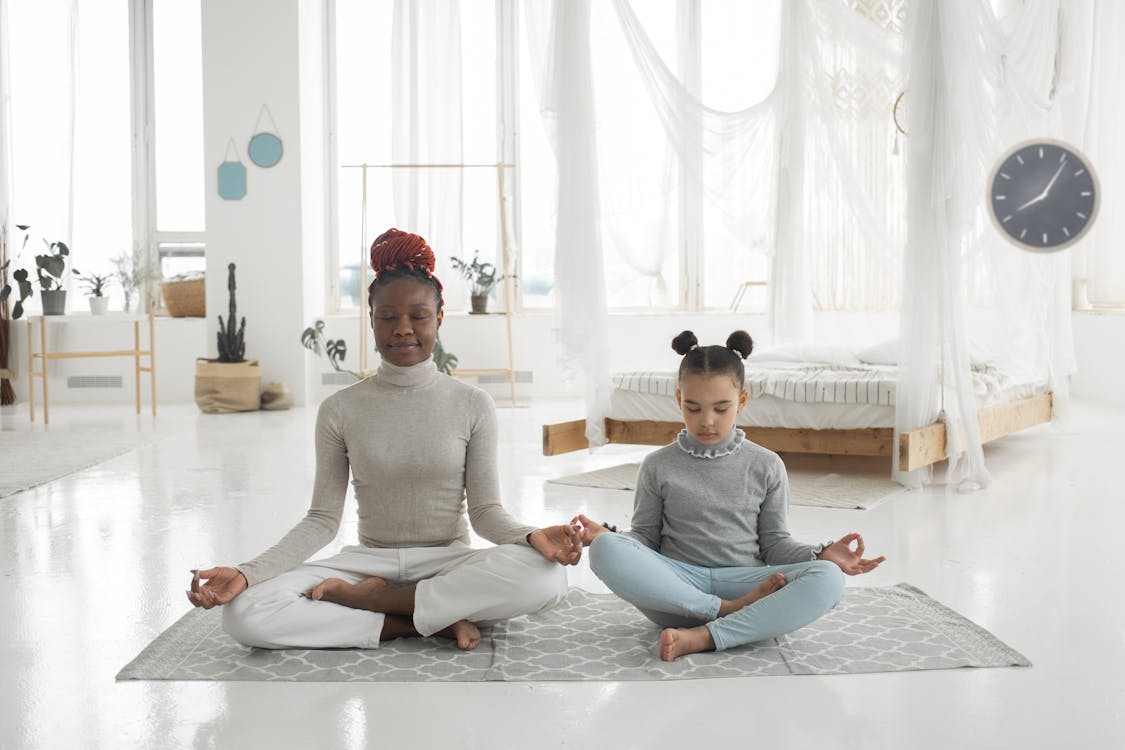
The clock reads 8.06
